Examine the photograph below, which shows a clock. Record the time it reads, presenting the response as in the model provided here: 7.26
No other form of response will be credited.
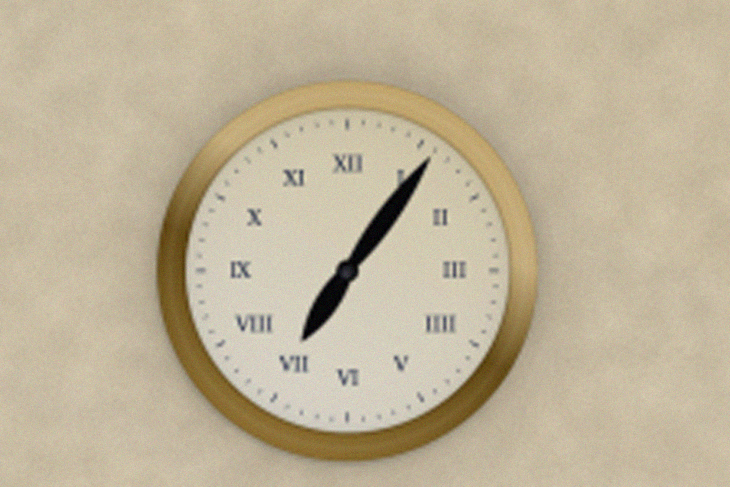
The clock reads 7.06
